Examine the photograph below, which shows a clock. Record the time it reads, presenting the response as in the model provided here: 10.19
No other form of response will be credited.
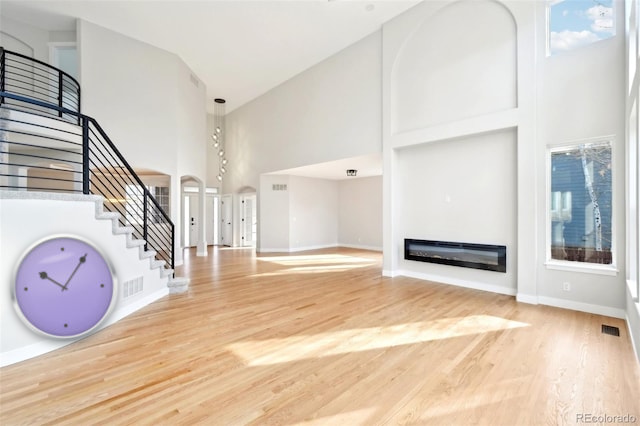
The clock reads 10.06
